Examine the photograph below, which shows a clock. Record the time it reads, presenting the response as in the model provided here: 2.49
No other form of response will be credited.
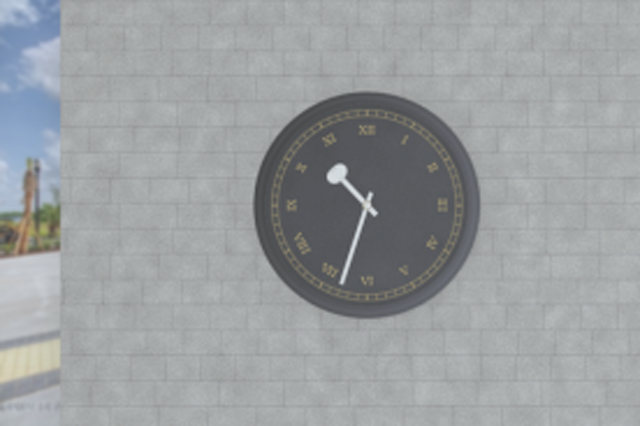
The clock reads 10.33
